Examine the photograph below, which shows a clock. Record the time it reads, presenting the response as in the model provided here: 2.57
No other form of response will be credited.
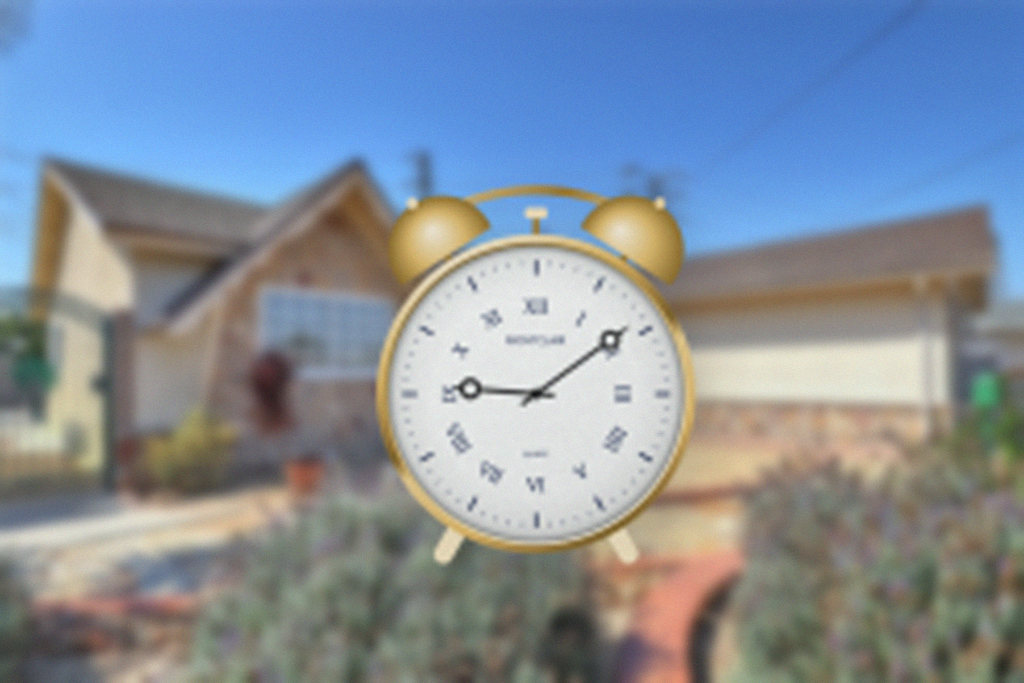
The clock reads 9.09
